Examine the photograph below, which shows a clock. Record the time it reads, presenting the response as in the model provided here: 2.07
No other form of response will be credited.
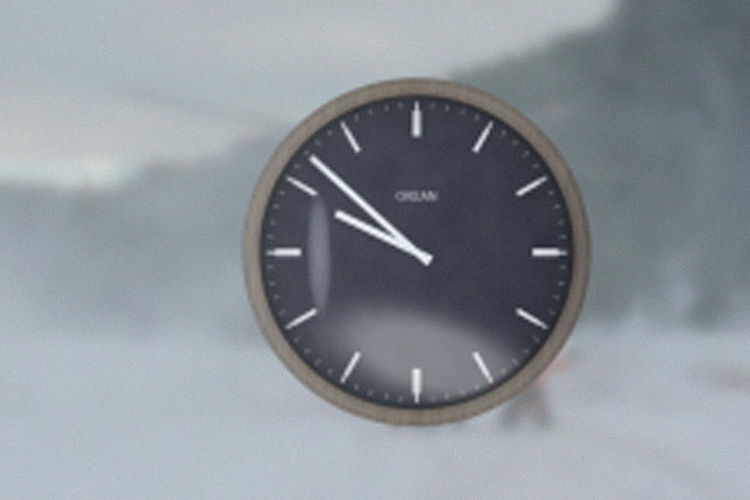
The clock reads 9.52
